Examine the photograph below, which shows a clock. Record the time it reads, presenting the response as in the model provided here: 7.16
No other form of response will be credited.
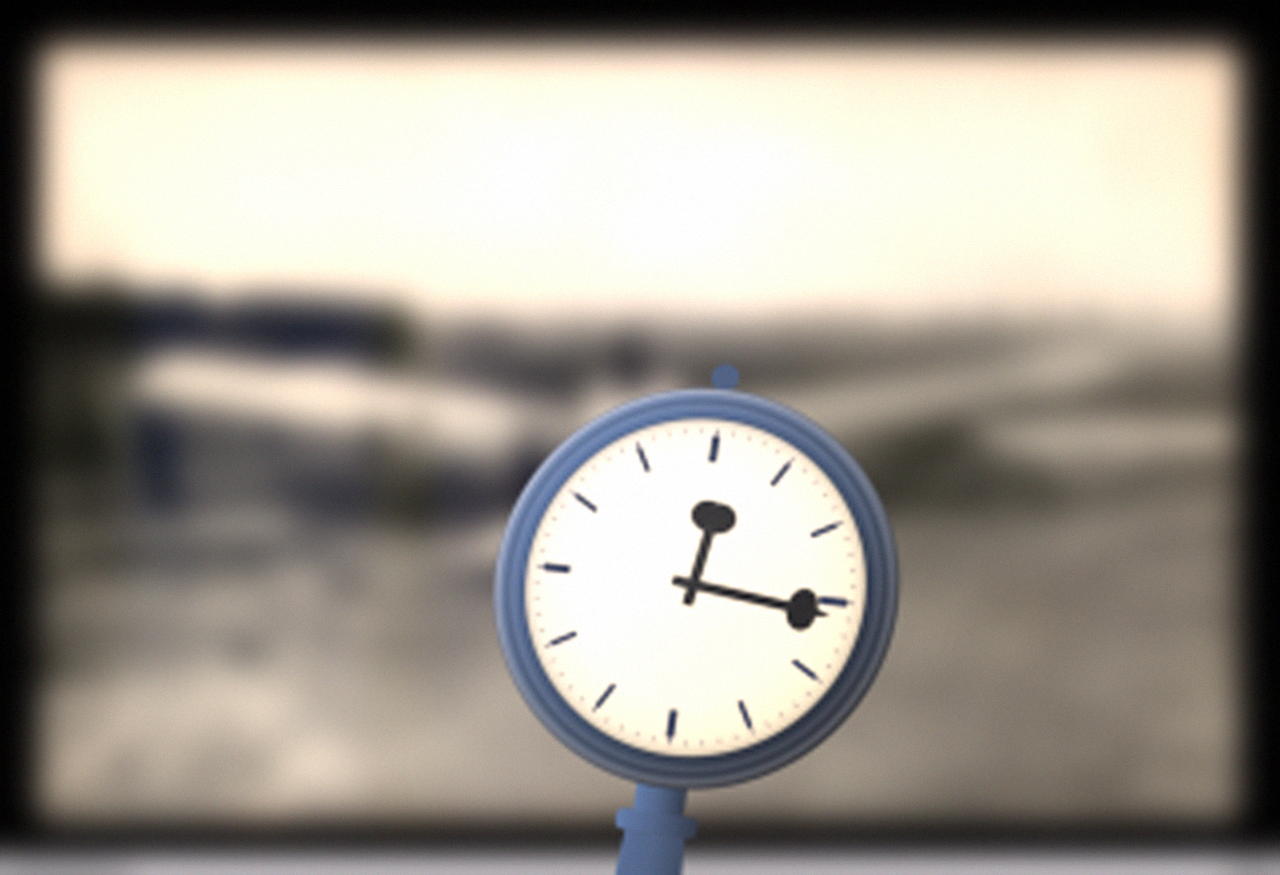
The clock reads 12.16
